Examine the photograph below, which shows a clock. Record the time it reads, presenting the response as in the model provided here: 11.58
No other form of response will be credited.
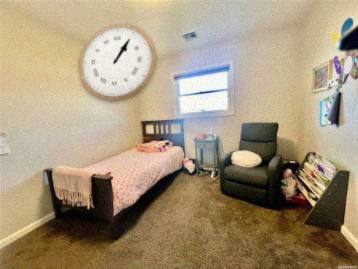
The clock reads 1.05
